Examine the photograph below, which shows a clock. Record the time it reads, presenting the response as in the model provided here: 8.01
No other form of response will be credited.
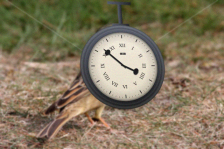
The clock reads 3.52
